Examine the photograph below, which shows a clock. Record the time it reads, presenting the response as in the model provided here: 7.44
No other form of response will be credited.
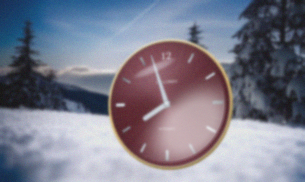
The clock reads 7.57
